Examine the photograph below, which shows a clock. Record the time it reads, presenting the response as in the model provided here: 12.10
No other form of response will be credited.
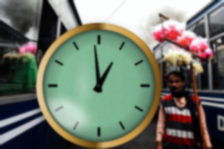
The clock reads 12.59
